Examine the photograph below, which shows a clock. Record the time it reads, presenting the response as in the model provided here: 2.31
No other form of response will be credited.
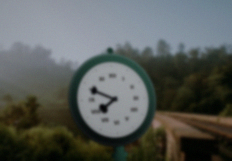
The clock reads 7.49
